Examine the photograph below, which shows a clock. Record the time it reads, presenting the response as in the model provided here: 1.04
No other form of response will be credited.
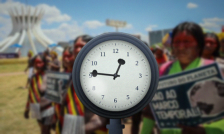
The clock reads 12.46
